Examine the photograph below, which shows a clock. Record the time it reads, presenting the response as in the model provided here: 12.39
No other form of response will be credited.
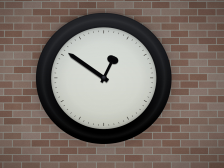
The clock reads 12.51
